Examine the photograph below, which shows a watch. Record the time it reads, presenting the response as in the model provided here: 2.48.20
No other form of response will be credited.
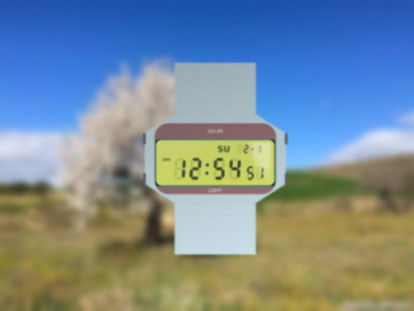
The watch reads 12.54.51
